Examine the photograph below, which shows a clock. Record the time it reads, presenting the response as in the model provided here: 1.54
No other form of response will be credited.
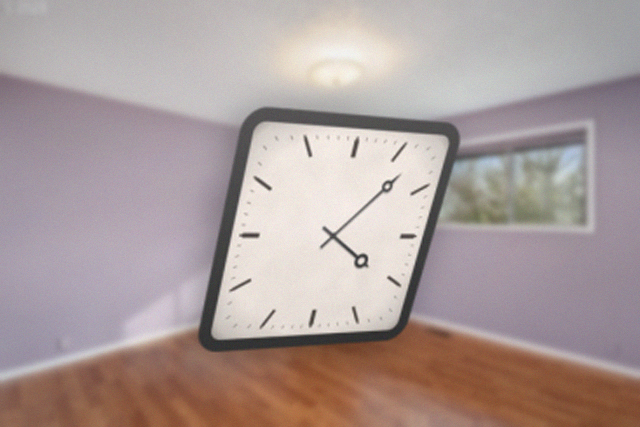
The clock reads 4.07
